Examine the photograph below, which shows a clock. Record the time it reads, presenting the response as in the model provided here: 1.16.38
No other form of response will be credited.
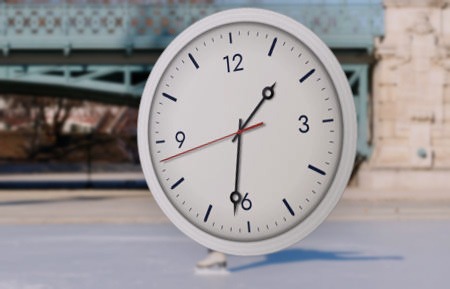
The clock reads 1.31.43
